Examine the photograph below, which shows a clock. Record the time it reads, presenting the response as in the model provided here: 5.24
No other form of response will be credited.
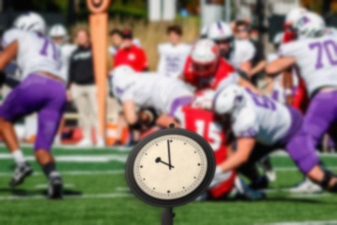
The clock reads 9.59
